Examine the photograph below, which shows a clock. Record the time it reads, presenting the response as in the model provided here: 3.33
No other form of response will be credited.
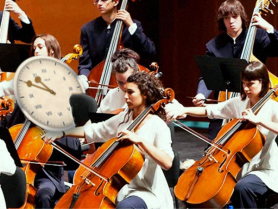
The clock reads 10.50
